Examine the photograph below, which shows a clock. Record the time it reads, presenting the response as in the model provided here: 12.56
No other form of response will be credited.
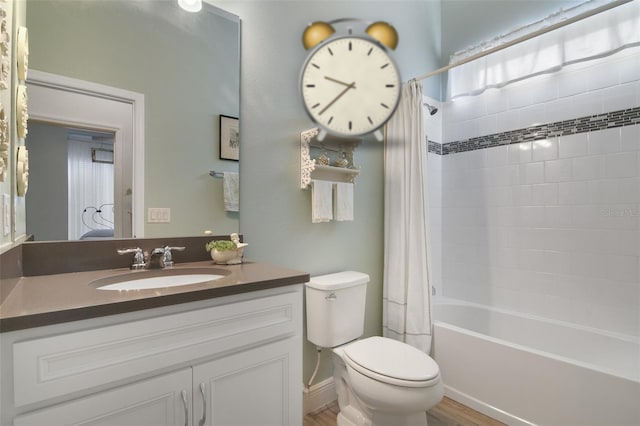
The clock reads 9.38
